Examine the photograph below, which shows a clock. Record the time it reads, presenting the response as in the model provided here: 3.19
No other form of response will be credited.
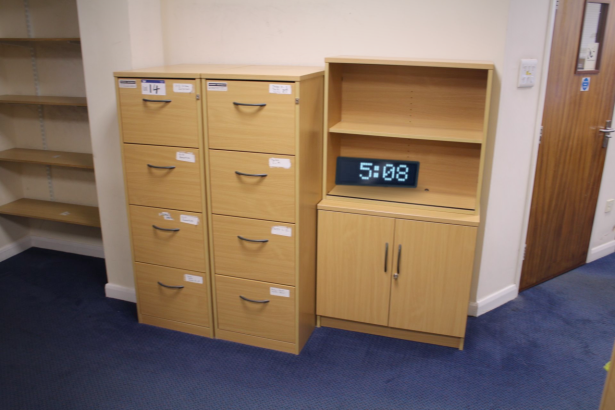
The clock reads 5.08
